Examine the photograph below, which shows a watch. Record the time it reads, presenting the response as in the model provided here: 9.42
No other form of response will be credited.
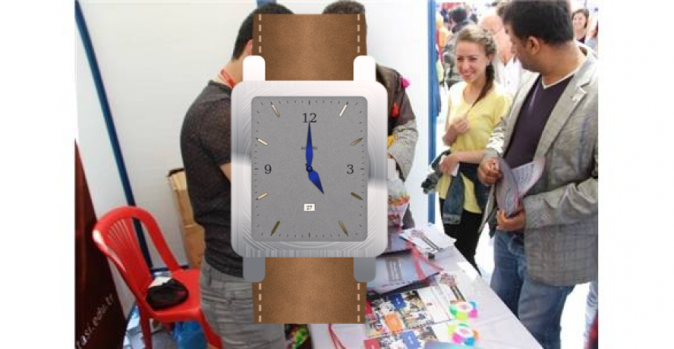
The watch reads 5.00
